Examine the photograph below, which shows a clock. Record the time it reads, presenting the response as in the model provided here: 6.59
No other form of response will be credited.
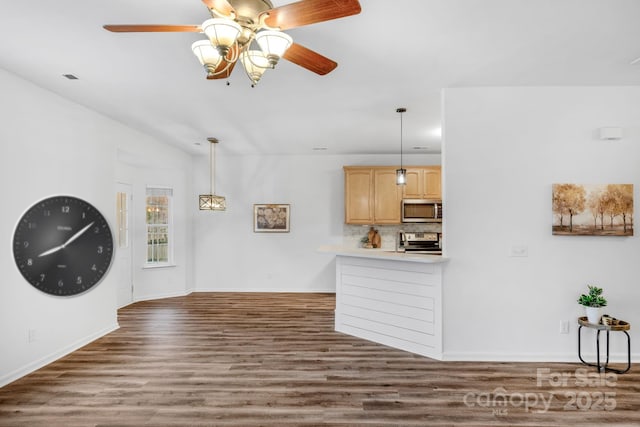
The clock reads 8.08
